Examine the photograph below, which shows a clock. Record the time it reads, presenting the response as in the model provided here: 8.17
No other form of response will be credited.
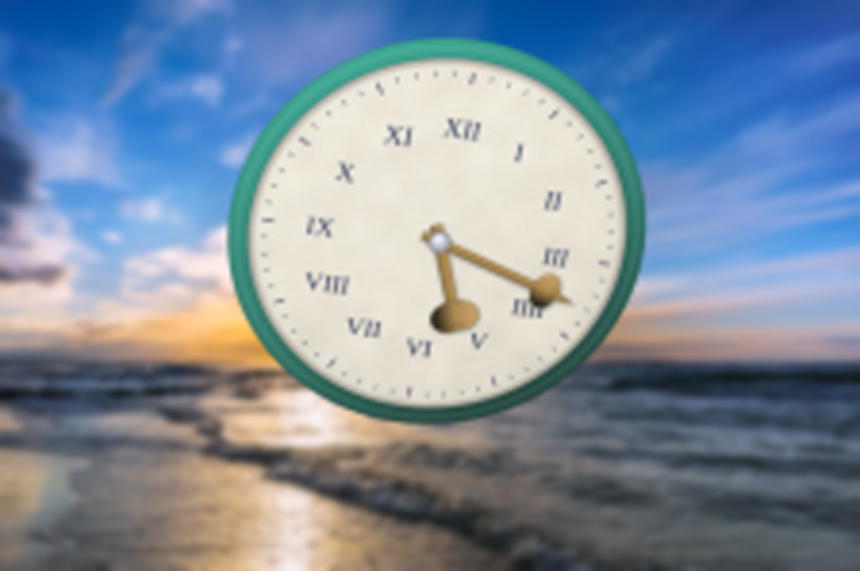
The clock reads 5.18
